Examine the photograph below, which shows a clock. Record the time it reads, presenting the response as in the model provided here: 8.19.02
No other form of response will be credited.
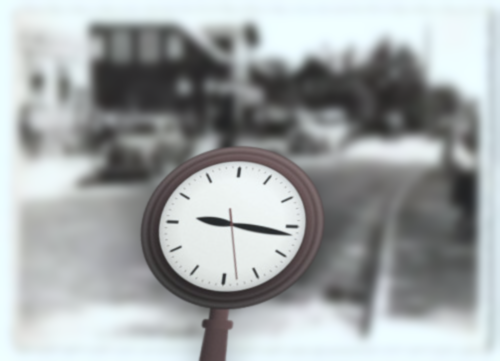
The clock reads 9.16.28
